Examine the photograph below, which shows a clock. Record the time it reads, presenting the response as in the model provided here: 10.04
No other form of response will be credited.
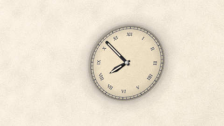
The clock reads 7.52
